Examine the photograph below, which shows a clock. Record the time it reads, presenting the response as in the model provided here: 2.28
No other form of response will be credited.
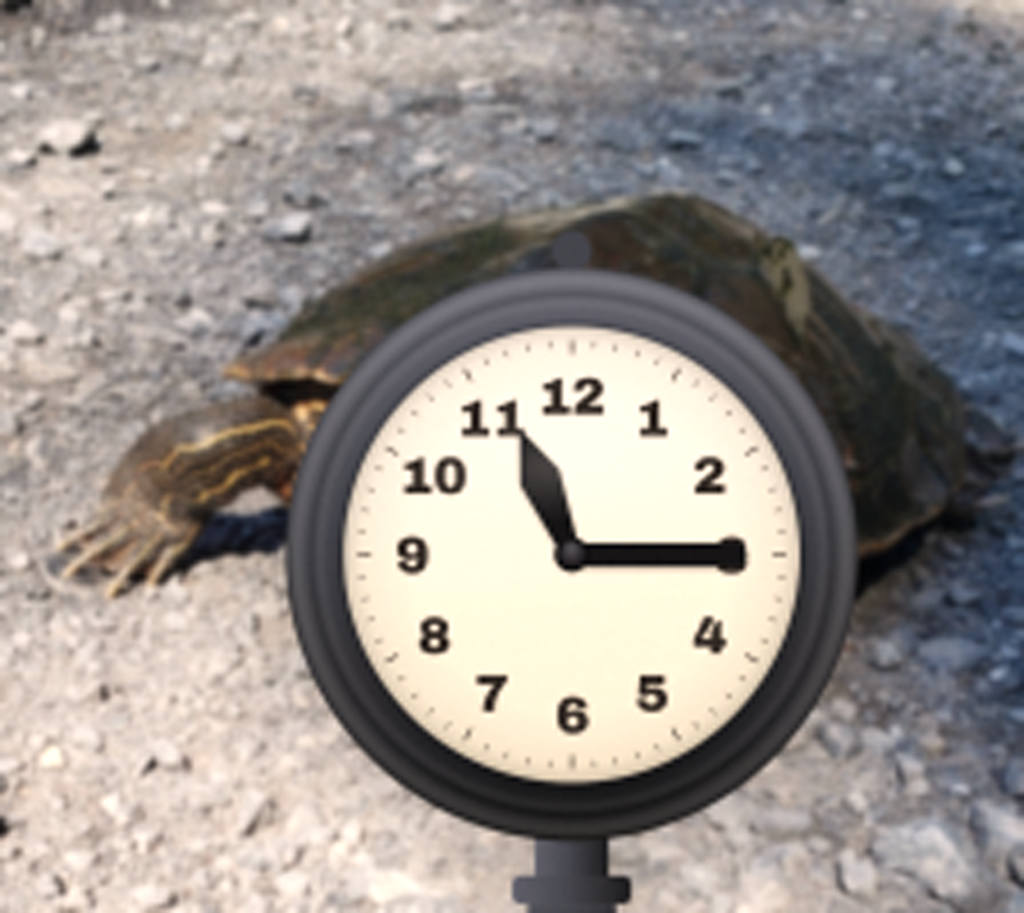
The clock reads 11.15
